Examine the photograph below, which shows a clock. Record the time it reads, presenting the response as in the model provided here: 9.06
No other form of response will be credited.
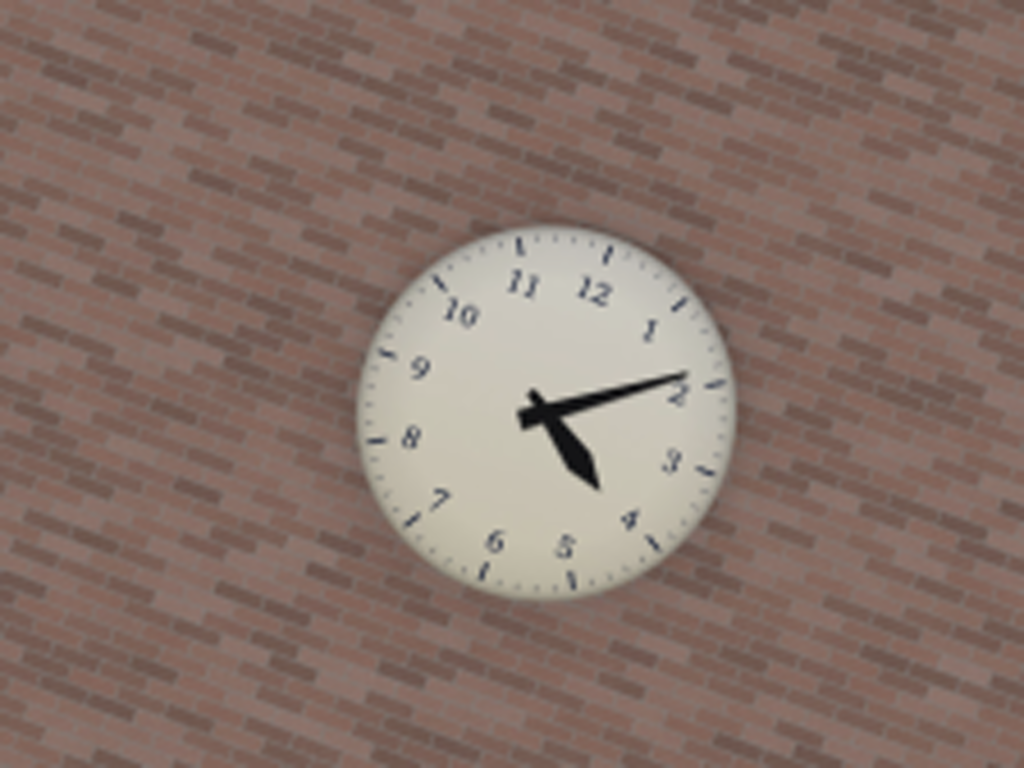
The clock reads 4.09
